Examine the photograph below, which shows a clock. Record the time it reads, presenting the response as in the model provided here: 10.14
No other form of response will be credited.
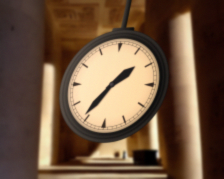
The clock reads 1.36
